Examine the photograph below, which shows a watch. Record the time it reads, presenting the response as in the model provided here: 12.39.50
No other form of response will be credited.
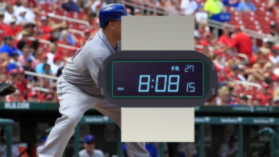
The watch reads 8.08.15
